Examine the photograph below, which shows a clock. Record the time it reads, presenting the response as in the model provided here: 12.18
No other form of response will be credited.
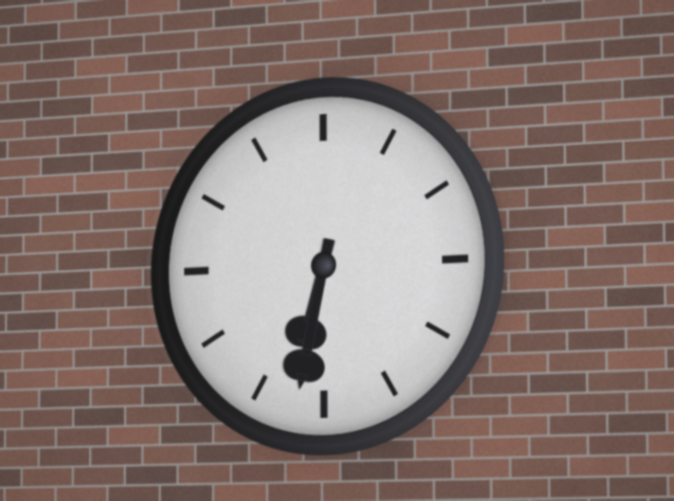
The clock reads 6.32
